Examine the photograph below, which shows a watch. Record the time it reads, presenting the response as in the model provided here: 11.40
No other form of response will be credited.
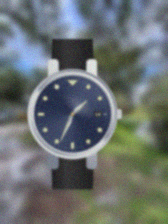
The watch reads 1.34
